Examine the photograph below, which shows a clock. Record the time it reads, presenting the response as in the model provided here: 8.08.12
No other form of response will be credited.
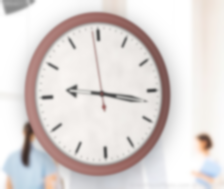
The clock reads 9.16.59
